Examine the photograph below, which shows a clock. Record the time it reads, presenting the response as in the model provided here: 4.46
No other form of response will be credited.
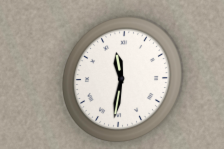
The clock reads 11.31
